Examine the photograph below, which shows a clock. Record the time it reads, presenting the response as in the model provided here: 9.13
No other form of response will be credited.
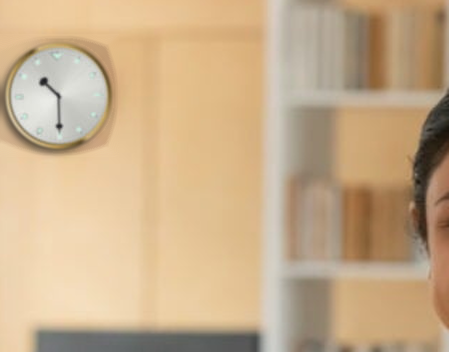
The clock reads 10.30
